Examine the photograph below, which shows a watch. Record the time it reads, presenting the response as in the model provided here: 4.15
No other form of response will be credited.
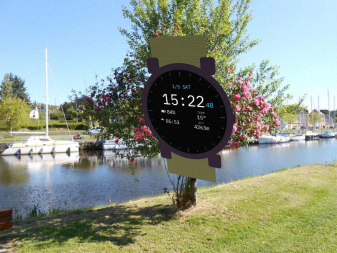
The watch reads 15.22
